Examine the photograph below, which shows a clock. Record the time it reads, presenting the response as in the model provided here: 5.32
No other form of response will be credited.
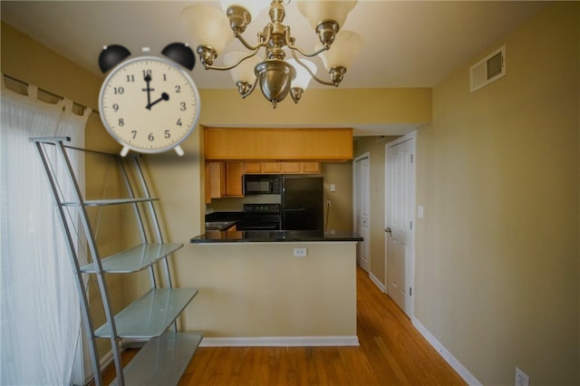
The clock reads 2.00
